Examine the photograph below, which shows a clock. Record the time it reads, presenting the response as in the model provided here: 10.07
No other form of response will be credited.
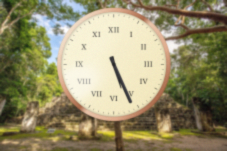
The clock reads 5.26
